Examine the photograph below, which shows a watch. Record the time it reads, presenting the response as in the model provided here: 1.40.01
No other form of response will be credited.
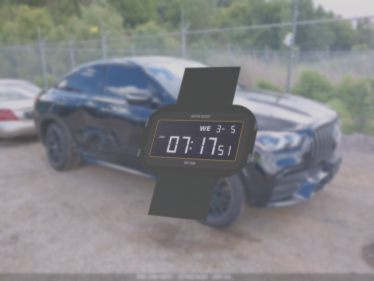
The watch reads 7.17.51
